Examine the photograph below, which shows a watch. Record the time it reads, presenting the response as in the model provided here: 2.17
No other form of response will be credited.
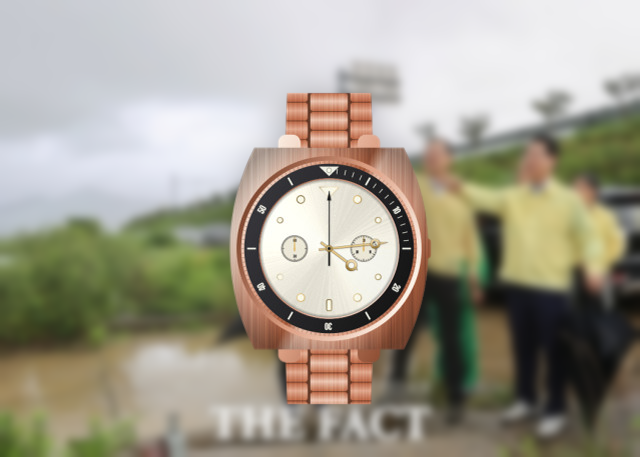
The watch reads 4.14
